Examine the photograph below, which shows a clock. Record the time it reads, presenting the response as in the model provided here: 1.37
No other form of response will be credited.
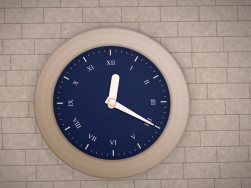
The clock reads 12.20
